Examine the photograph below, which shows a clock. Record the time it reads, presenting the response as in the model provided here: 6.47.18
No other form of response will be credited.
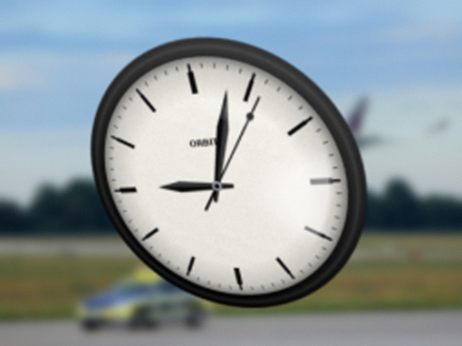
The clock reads 9.03.06
